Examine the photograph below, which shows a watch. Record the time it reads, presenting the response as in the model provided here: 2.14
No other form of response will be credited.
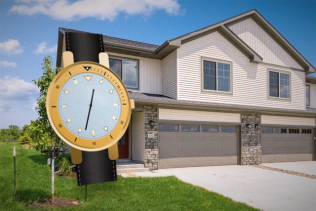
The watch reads 12.33
